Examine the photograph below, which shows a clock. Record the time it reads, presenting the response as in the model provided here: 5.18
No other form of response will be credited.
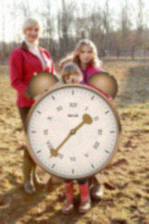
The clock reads 1.37
